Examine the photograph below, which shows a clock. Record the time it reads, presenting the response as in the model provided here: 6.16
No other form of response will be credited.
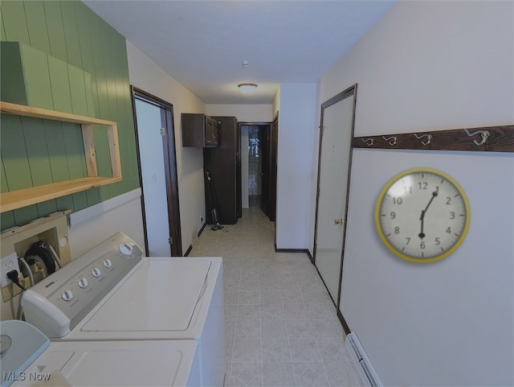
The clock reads 6.05
